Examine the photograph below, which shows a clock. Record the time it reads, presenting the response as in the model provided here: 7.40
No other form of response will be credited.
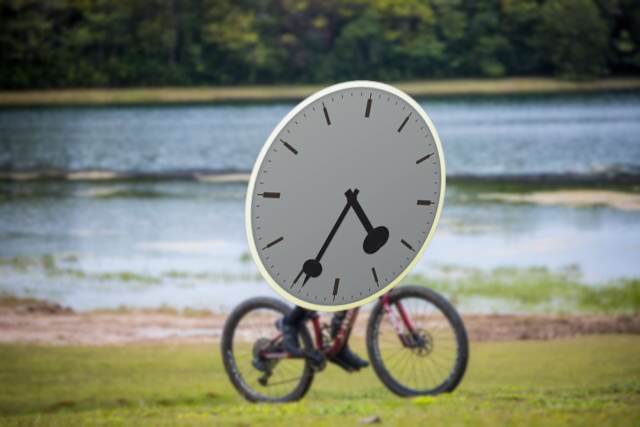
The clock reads 4.34
